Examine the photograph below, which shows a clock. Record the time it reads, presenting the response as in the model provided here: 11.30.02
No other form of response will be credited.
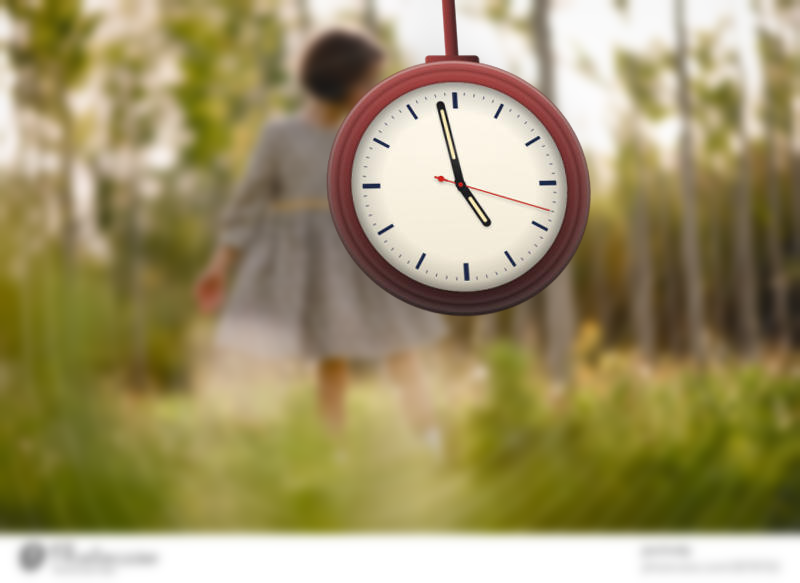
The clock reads 4.58.18
